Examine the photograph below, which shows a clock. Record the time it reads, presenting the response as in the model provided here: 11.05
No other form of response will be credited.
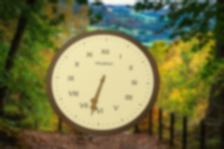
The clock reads 6.32
